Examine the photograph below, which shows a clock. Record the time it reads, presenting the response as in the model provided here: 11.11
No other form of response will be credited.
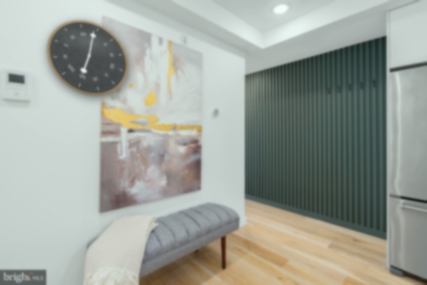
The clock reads 7.04
